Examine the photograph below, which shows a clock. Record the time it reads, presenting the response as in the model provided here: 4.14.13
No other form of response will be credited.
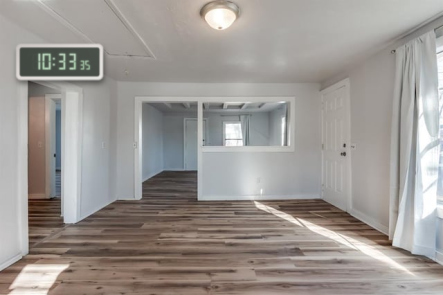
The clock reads 10.33.35
